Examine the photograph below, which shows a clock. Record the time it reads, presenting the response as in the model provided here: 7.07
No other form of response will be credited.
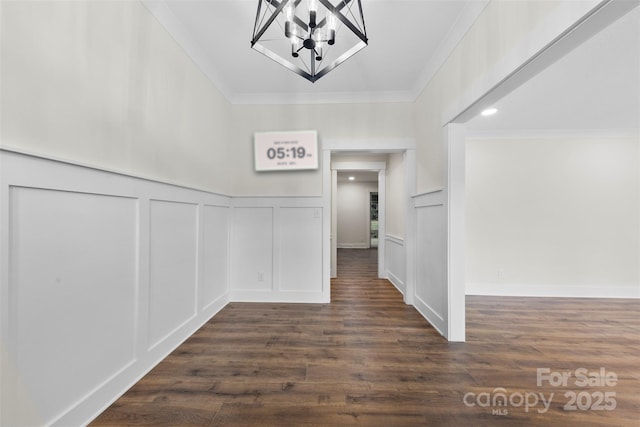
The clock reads 5.19
